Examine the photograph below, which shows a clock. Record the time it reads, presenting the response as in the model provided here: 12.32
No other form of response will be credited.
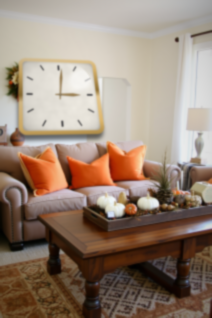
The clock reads 3.01
